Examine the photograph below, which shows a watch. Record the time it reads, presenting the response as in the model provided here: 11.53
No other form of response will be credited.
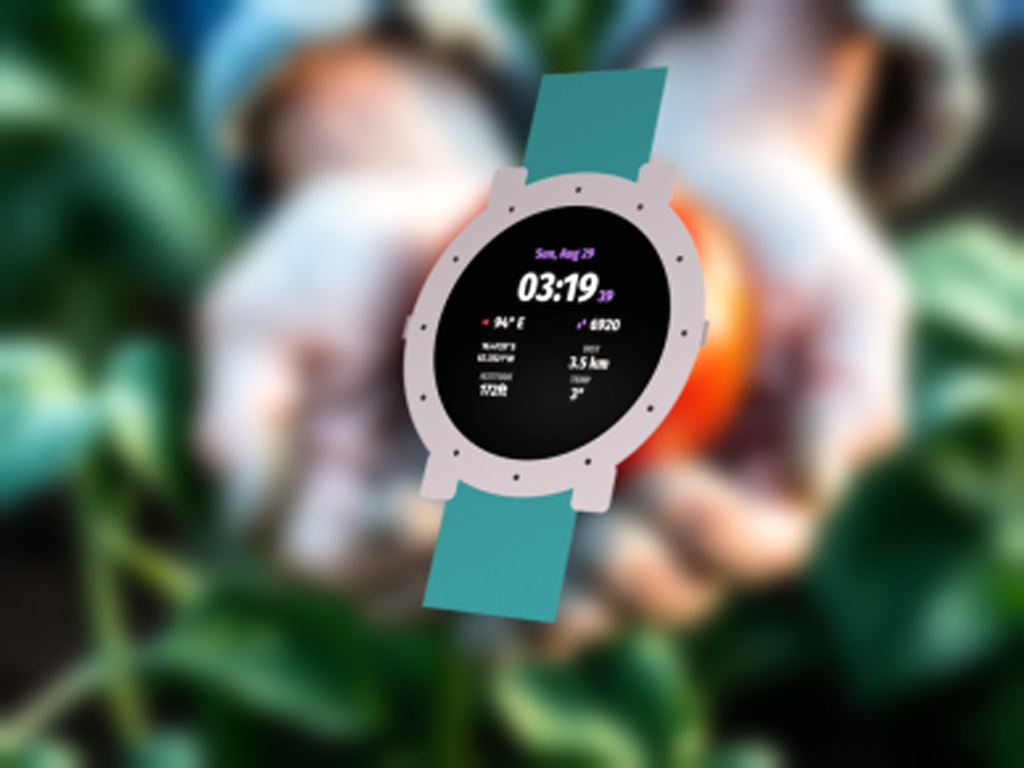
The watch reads 3.19
